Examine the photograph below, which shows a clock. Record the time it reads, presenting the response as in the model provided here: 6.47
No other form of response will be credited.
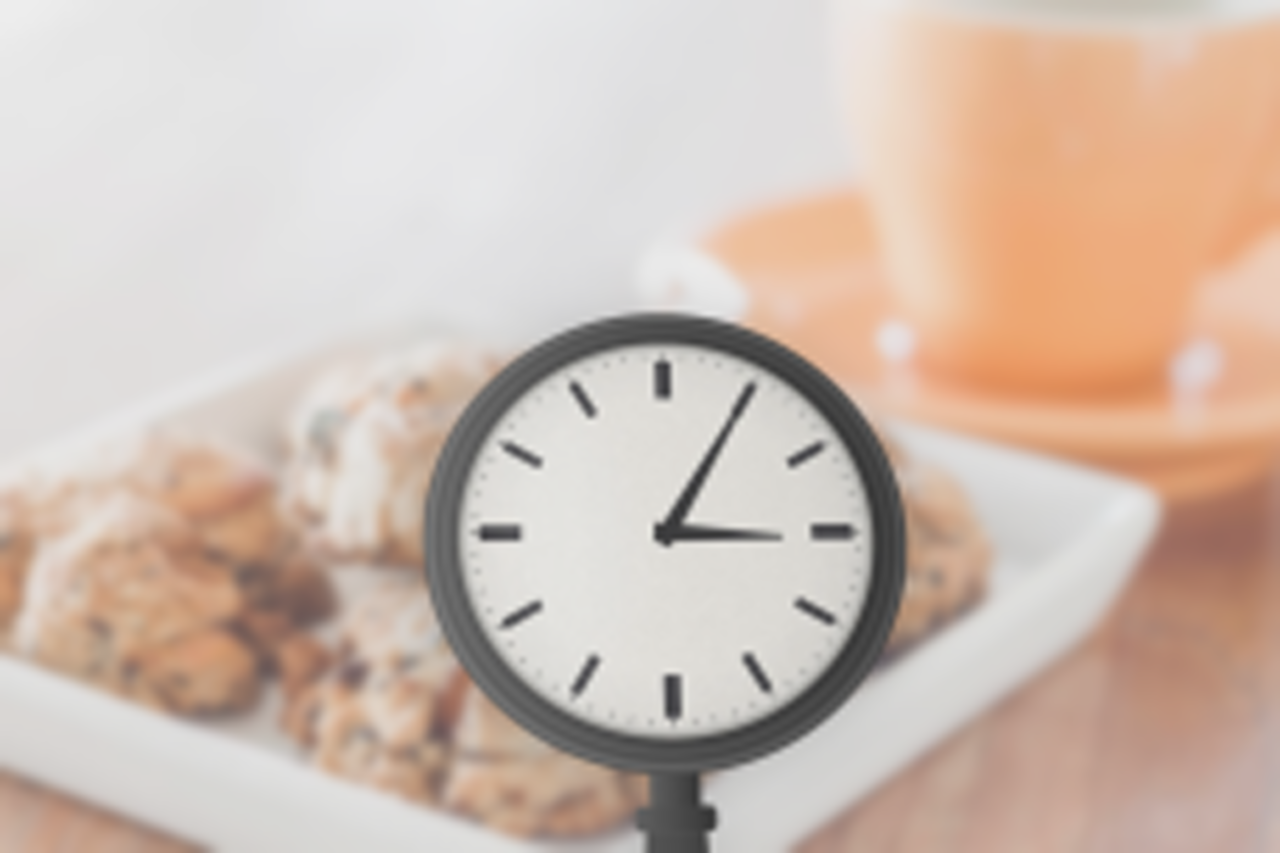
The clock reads 3.05
